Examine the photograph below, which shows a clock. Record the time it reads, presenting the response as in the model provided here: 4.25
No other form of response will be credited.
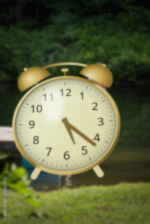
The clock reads 5.22
